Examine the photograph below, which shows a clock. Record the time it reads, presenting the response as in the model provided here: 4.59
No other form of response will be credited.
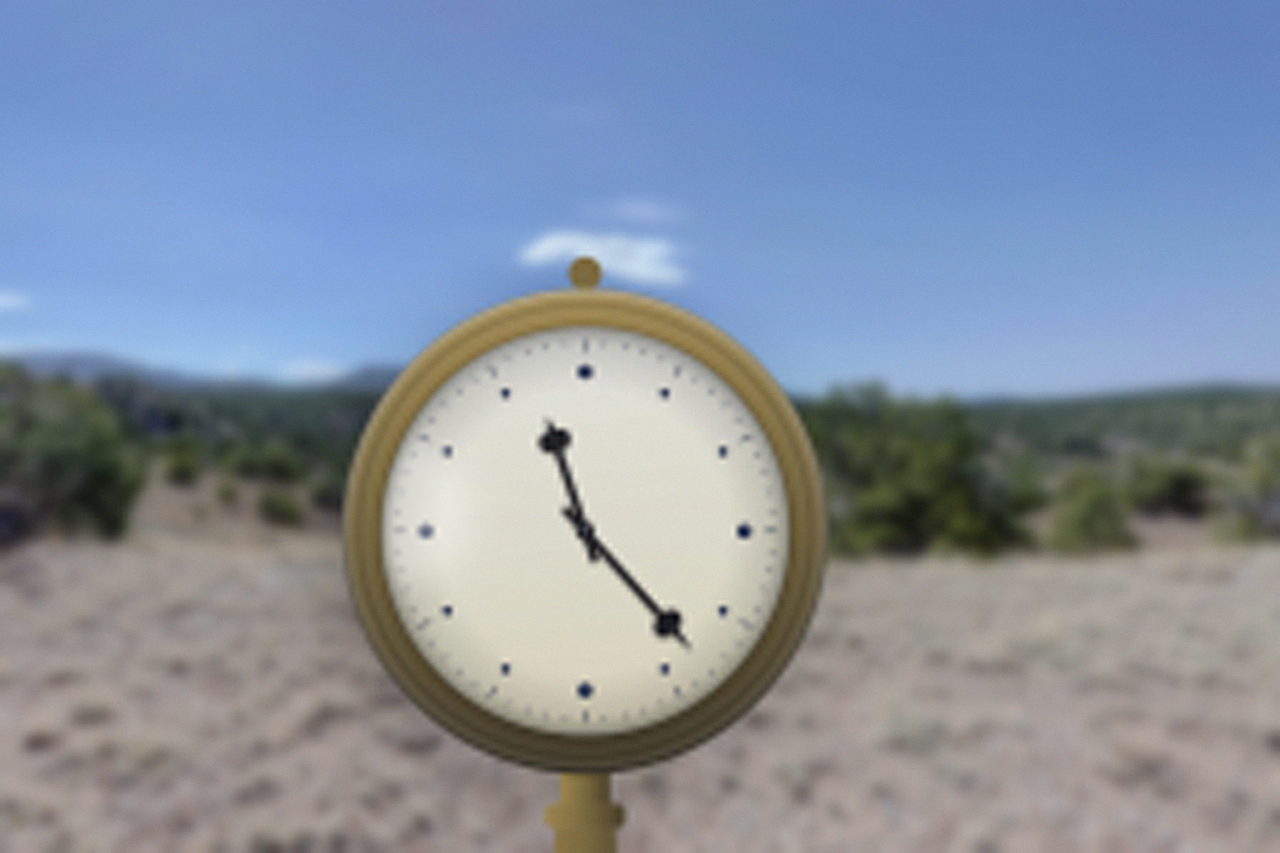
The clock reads 11.23
